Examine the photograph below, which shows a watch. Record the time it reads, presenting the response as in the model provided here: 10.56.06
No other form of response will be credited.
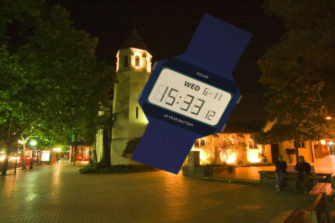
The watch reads 15.33.12
